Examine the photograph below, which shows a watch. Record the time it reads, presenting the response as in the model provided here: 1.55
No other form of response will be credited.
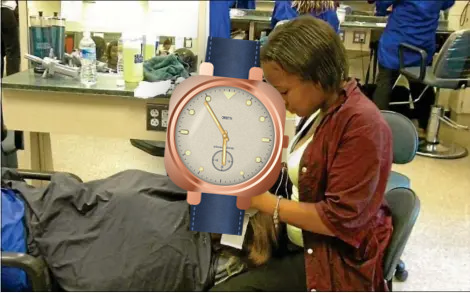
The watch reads 5.54
